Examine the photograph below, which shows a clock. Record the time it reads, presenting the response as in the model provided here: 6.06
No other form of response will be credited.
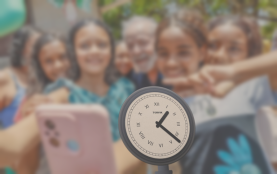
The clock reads 1.22
